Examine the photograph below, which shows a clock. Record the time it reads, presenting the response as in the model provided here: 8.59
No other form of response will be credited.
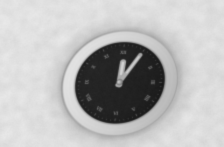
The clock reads 12.05
